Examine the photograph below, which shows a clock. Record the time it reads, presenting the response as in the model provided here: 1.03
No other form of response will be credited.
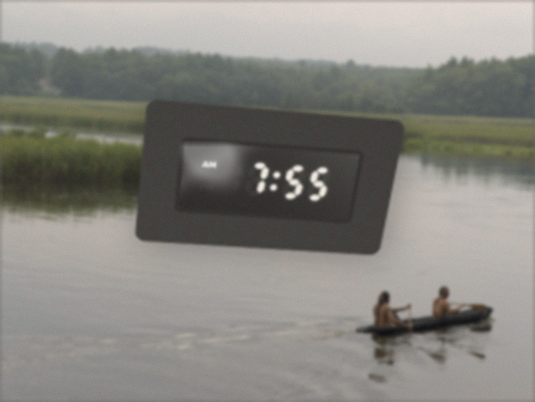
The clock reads 7.55
